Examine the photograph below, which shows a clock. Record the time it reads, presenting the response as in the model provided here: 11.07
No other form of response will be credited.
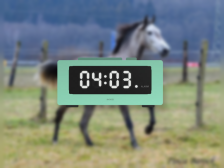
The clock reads 4.03
